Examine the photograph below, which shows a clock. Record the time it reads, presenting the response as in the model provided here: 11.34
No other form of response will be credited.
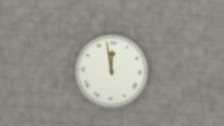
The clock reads 11.58
